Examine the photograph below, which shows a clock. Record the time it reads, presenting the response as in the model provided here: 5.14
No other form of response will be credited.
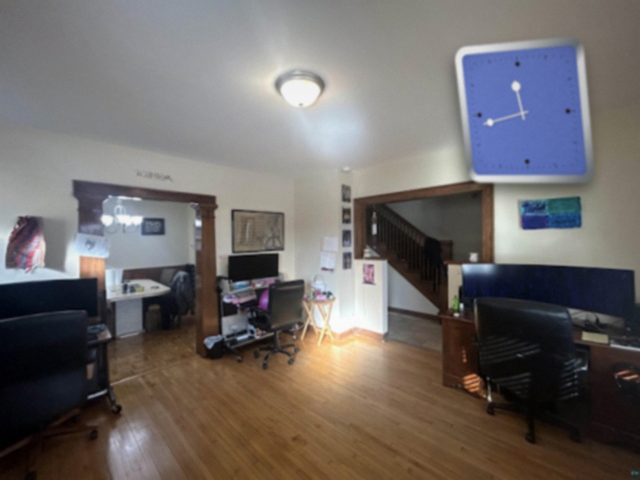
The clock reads 11.43
